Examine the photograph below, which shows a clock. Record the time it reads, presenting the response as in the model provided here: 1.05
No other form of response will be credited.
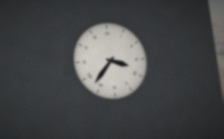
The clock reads 3.37
